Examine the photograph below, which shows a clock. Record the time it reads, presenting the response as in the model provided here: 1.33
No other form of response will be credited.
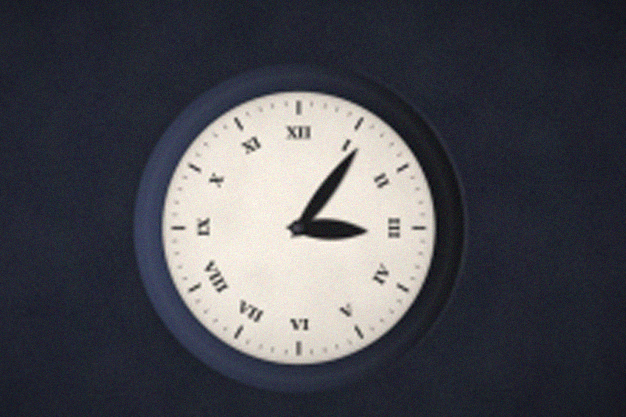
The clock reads 3.06
